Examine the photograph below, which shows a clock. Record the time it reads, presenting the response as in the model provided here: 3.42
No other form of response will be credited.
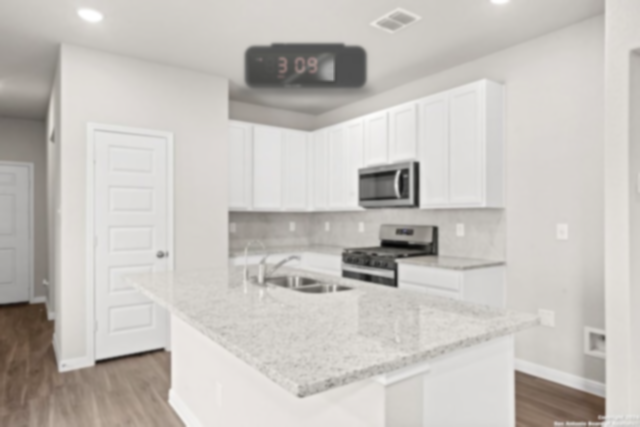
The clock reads 3.09
